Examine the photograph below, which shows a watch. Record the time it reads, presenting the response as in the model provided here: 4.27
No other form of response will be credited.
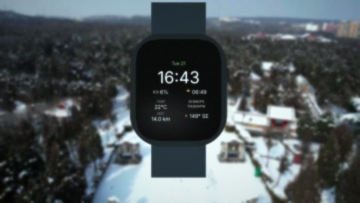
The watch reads 16.43
